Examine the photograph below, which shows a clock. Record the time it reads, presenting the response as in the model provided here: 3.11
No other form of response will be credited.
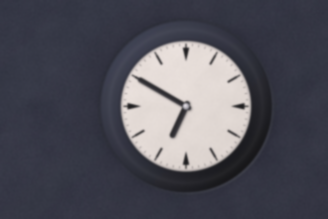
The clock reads 6.50
